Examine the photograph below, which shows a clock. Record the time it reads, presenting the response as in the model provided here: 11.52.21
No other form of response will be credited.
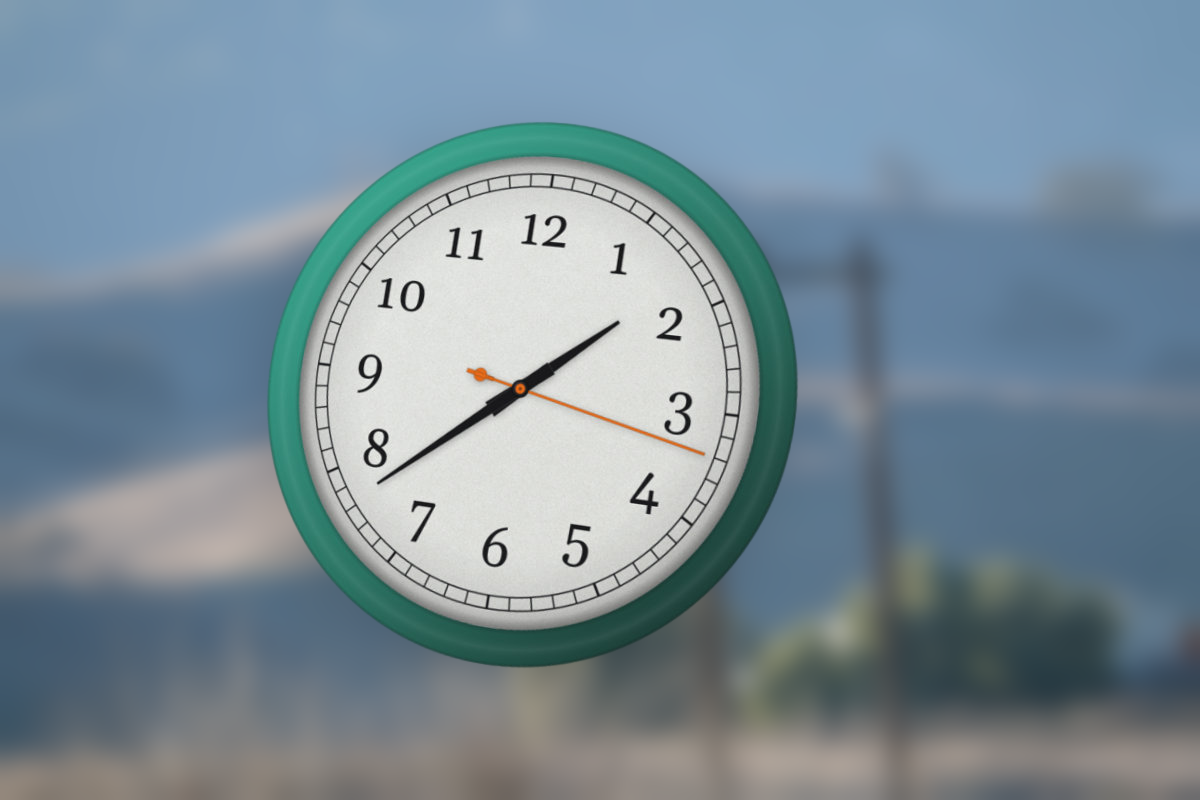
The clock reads 1.38.17
